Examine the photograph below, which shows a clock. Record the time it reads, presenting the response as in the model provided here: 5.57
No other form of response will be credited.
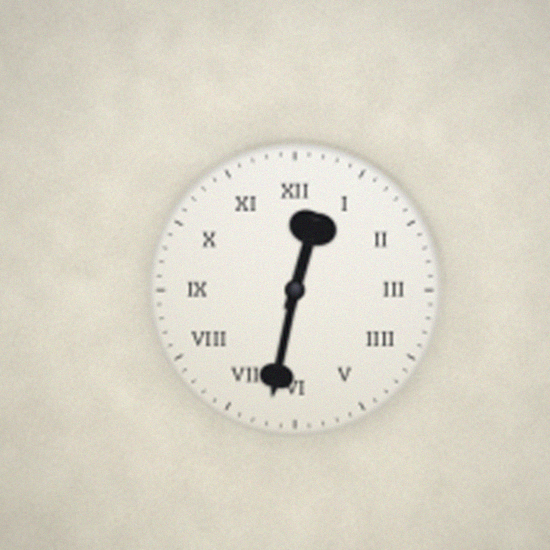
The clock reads 12.32
